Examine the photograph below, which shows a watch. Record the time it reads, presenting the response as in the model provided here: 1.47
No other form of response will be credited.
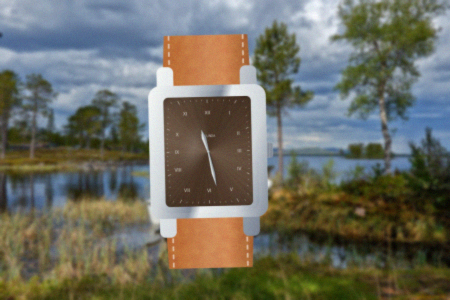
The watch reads 11.28
